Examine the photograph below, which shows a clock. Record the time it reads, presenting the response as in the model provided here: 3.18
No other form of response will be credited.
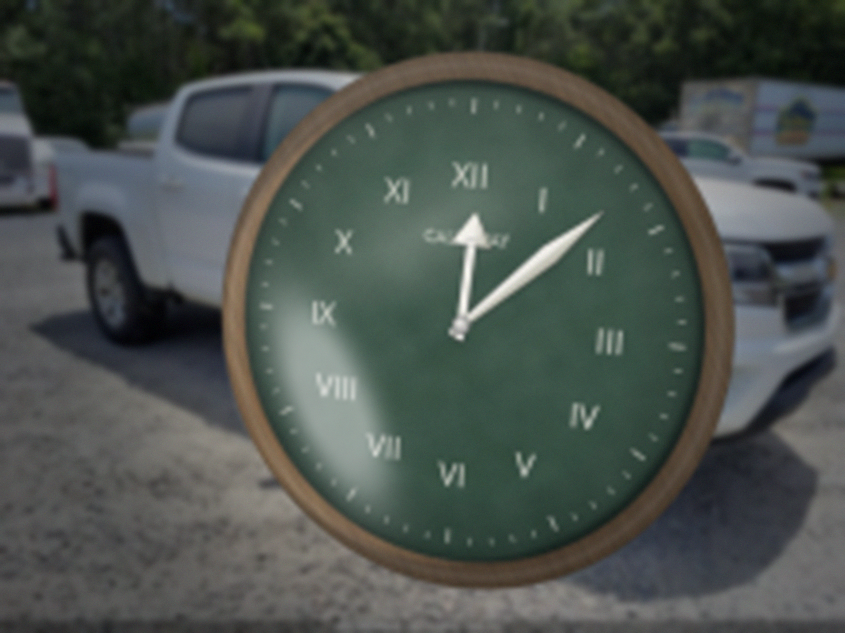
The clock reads 12.08
